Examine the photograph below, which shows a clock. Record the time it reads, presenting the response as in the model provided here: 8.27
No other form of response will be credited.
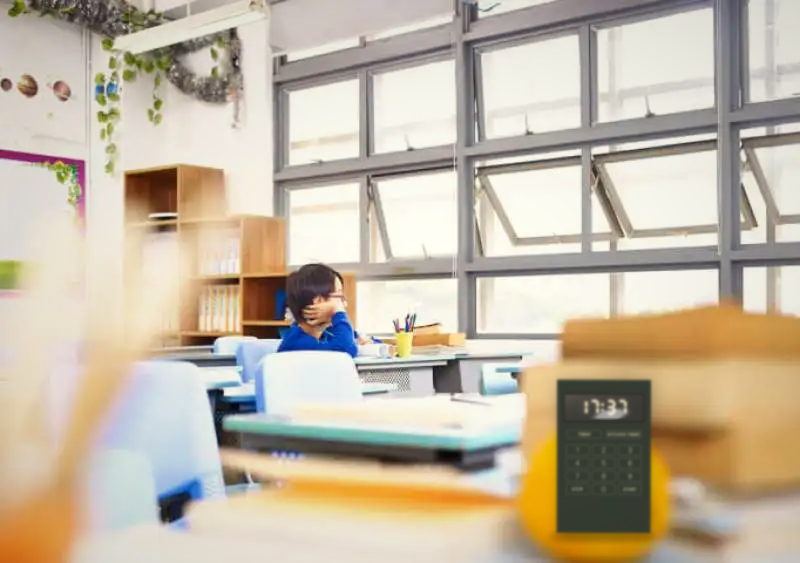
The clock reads 17.37
